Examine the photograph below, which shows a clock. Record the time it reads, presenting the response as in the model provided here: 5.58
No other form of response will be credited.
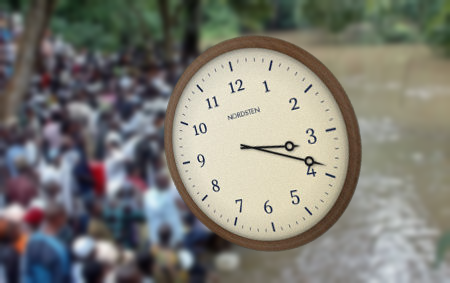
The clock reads 3.19
